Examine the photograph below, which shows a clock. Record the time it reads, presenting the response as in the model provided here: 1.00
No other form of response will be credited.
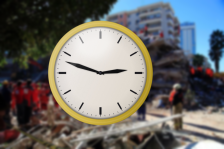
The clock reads 2.48
